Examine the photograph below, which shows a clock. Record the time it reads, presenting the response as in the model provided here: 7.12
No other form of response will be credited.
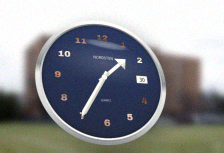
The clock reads 1.35
